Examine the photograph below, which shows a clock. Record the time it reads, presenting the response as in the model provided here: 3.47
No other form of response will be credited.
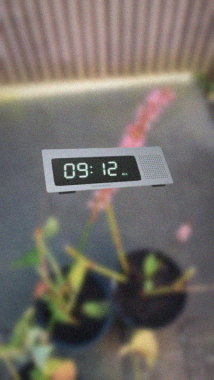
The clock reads 9.12
